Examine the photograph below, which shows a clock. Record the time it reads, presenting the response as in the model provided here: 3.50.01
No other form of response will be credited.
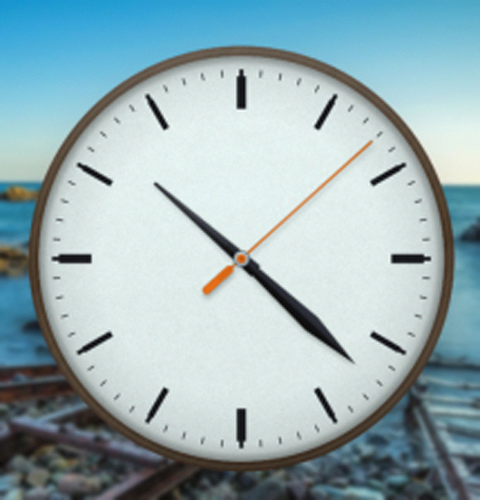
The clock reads 10.22.08
